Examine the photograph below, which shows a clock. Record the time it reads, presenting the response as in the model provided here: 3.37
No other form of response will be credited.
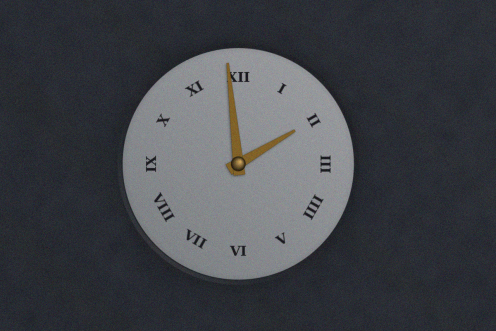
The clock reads 1.59
